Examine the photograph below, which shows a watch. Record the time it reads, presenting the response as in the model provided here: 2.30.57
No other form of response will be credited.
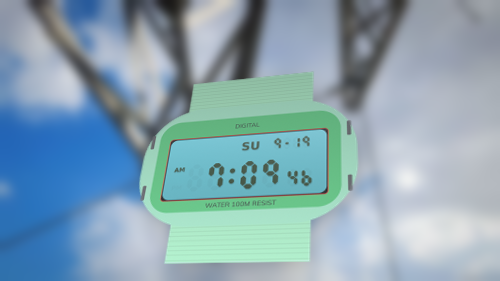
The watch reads 7.09.46
